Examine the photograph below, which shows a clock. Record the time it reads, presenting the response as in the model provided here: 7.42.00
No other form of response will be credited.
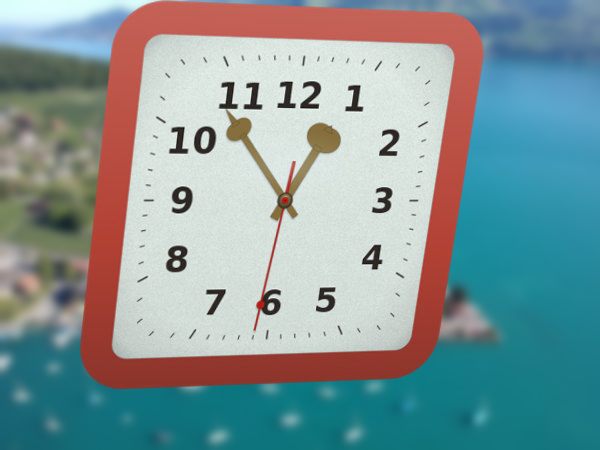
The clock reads 12.53.31
